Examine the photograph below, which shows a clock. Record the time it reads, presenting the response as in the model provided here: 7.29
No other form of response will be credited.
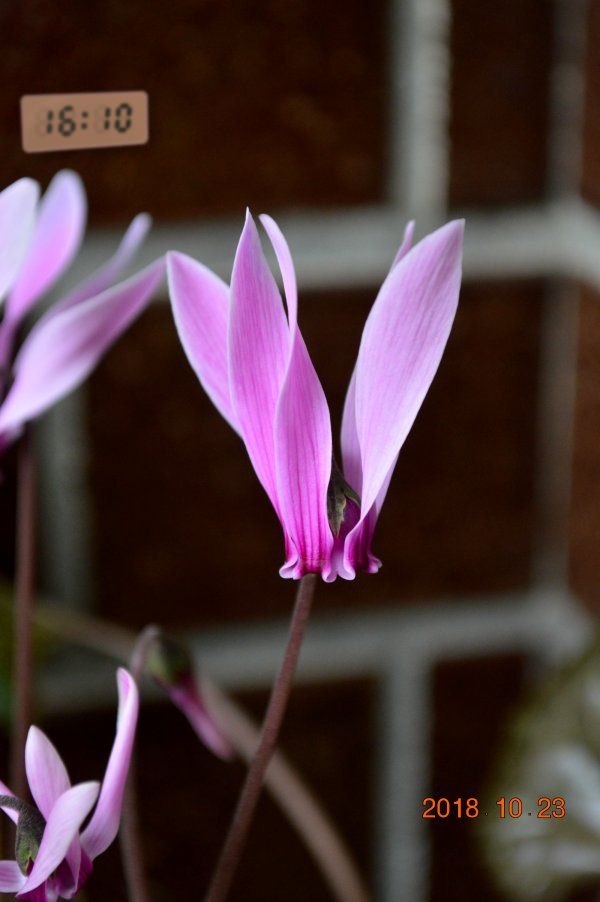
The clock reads 16.10
